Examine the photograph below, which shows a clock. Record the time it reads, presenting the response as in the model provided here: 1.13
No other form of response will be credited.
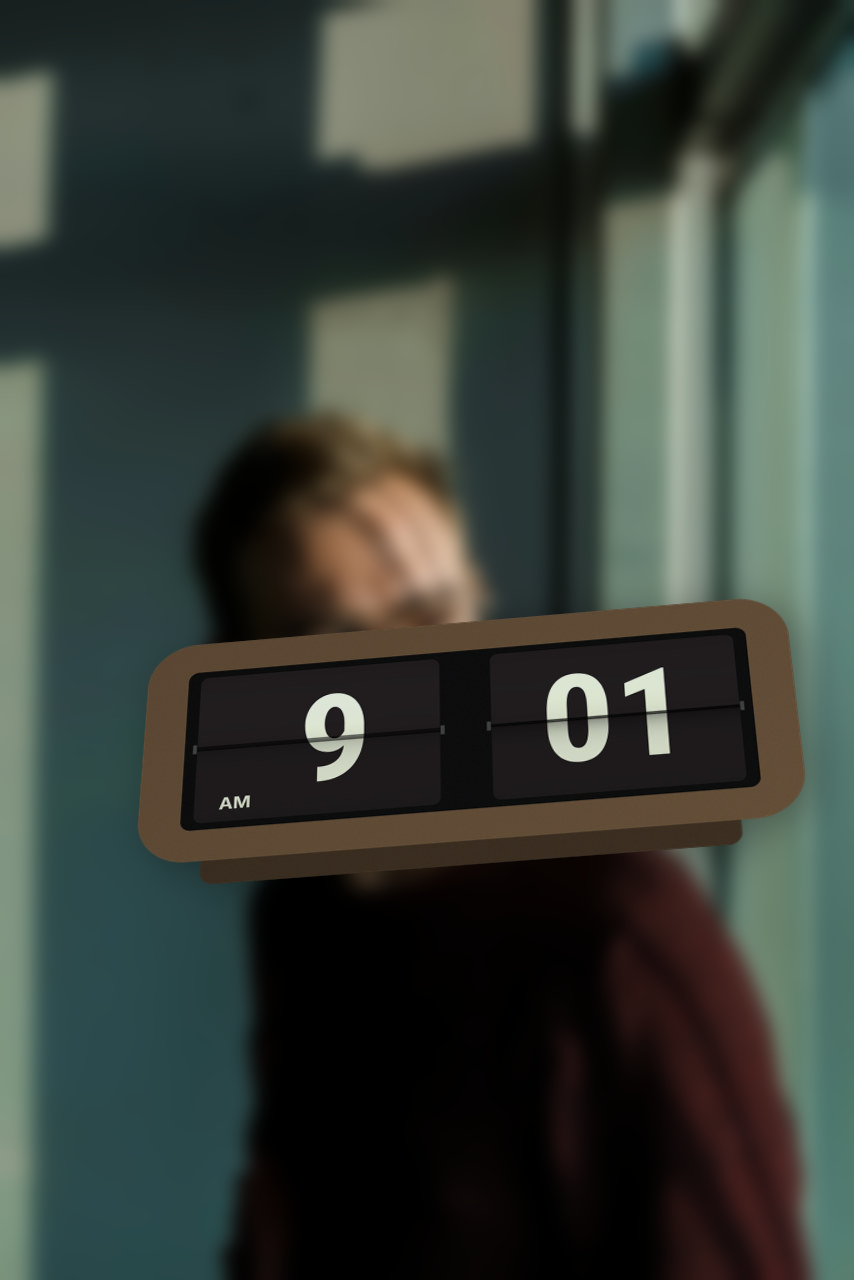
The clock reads 9.01
